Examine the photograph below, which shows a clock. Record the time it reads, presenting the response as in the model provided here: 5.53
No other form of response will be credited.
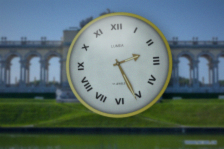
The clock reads 2.26
